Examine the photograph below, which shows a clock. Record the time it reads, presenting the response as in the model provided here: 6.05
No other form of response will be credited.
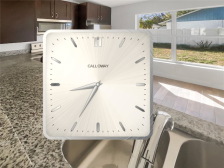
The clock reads 8.35
